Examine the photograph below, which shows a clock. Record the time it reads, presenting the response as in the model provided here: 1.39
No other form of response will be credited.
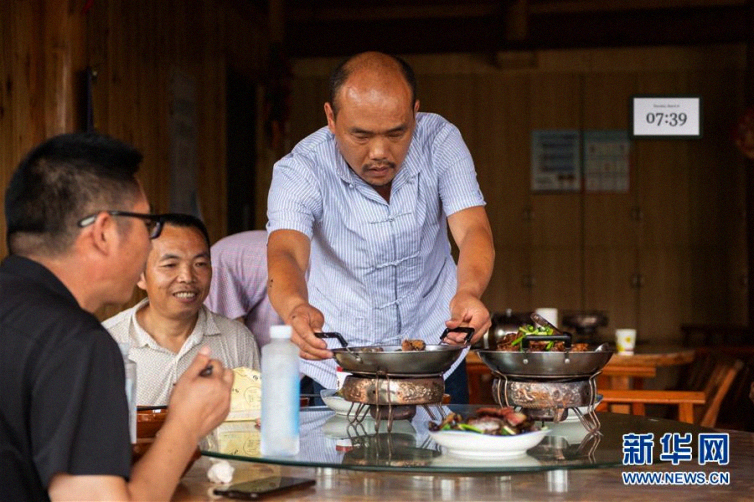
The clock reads 7.39
